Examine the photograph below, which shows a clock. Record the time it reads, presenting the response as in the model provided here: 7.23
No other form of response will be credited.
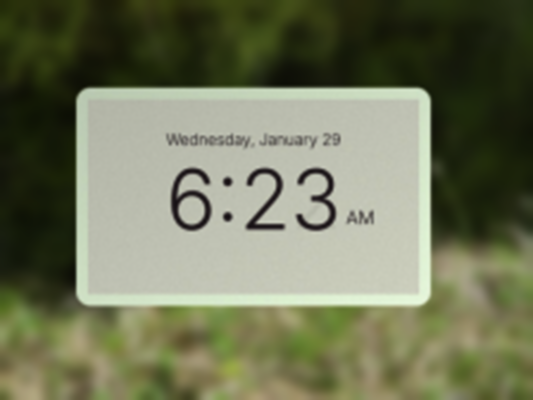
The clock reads 6.23
